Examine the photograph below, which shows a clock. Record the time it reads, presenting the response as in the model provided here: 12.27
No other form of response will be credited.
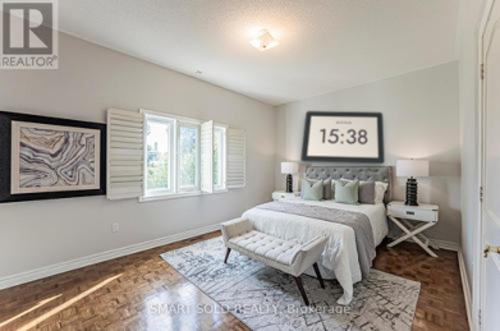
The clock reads 15.38
